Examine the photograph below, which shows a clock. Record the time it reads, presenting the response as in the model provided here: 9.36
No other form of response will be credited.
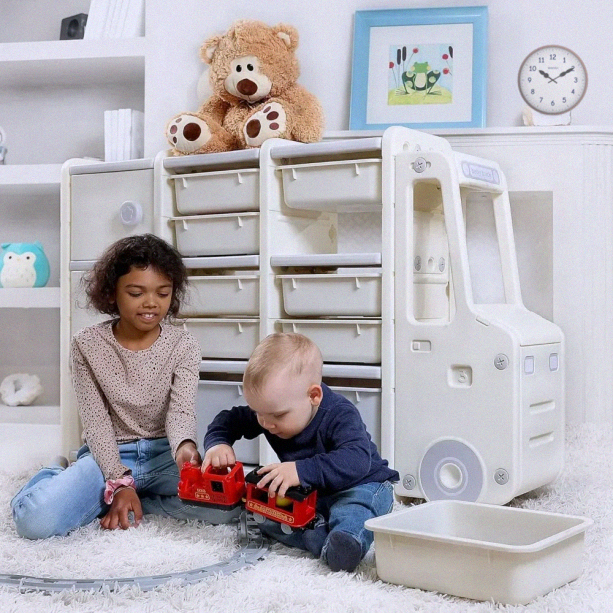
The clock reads 10.10
